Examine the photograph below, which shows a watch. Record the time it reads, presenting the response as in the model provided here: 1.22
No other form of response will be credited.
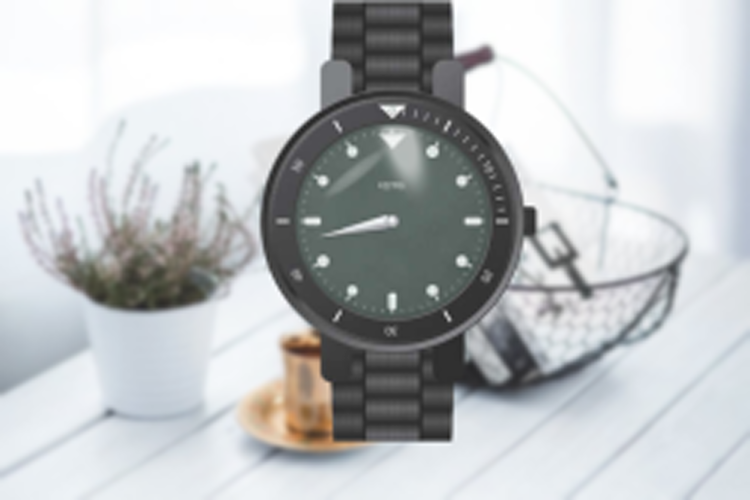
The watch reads 8.43
